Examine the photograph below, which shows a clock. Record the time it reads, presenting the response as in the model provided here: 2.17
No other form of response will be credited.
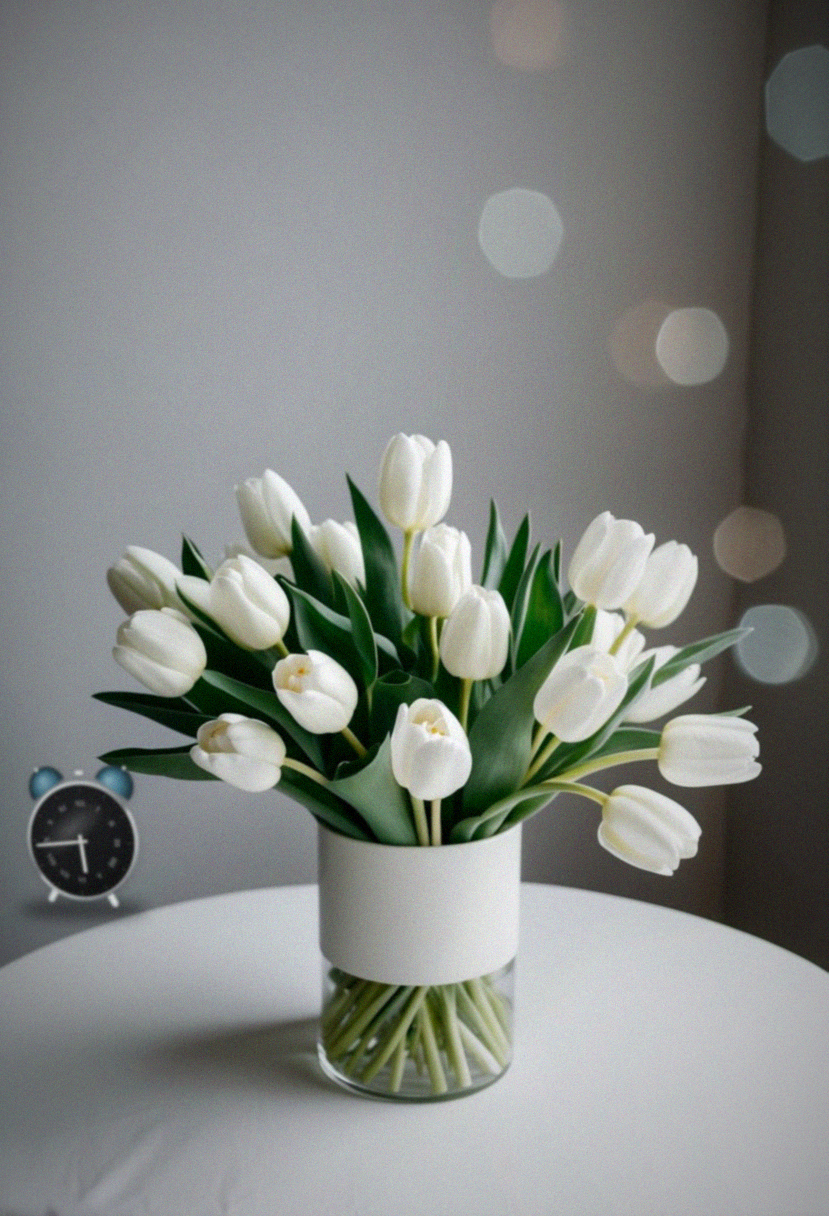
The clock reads 5.44
